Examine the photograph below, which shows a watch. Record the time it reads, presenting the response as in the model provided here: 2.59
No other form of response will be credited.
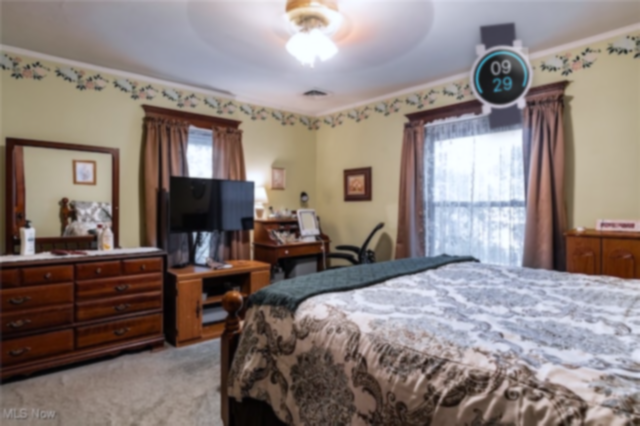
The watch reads 9.29
